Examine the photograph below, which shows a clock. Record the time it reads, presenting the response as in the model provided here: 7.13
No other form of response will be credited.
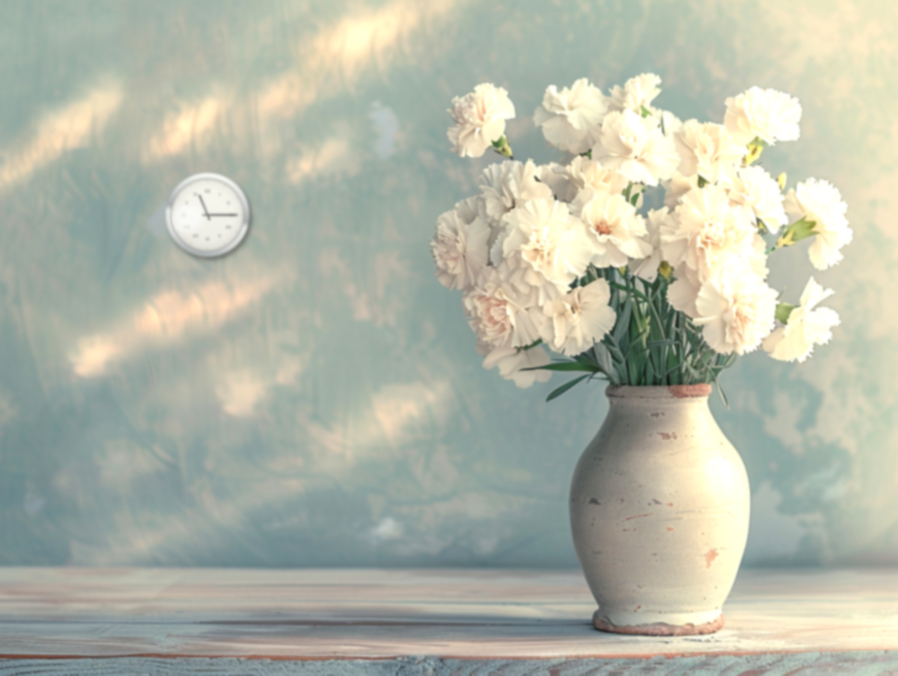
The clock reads 11.15
